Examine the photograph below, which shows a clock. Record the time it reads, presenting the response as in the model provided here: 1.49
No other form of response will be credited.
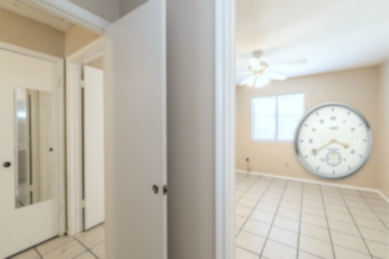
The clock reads 3.40
